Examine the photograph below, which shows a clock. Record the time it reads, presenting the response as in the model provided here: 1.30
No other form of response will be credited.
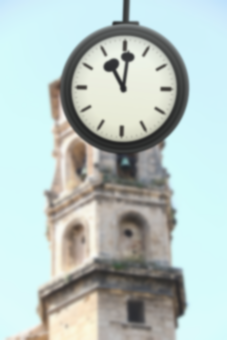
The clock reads 11.01
